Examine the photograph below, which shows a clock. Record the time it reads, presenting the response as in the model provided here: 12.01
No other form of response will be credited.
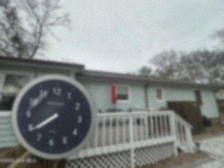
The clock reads 7.39
